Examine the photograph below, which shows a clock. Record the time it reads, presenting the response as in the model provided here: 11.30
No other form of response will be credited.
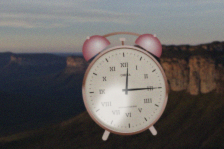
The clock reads 12.15
